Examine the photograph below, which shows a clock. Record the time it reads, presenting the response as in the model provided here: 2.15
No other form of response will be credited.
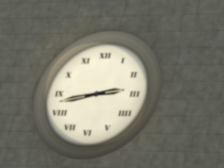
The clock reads 2.43
